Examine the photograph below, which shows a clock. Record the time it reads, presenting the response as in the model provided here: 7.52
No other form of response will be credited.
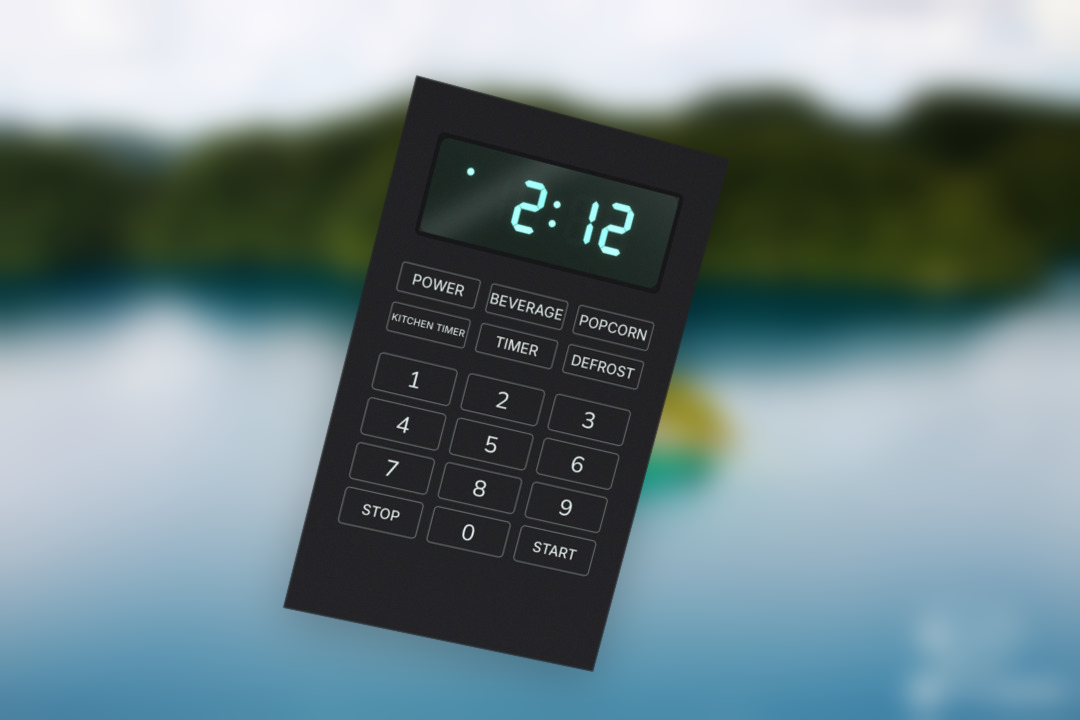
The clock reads 2.12
